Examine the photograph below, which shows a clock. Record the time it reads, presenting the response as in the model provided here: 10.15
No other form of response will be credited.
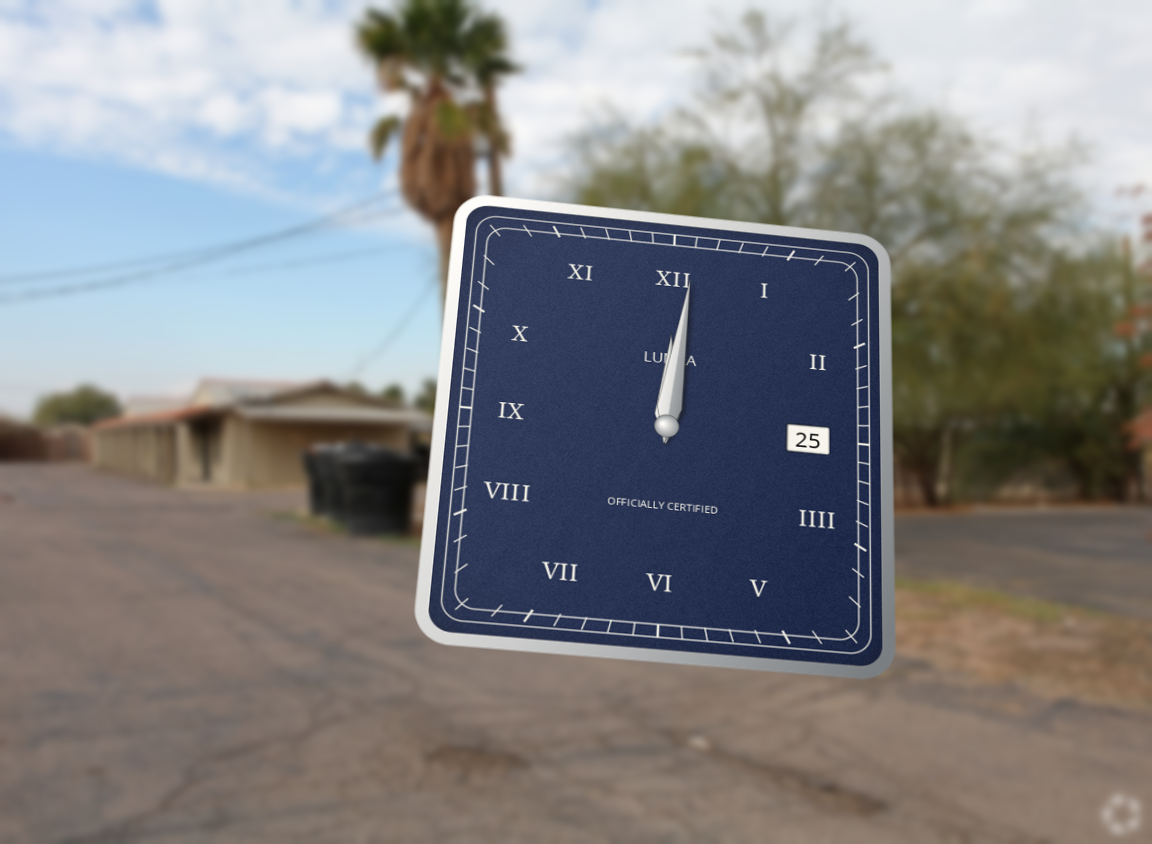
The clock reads 12.01
